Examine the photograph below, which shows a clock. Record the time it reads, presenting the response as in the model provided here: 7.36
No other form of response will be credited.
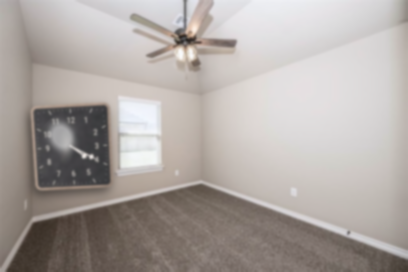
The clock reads 4.20
